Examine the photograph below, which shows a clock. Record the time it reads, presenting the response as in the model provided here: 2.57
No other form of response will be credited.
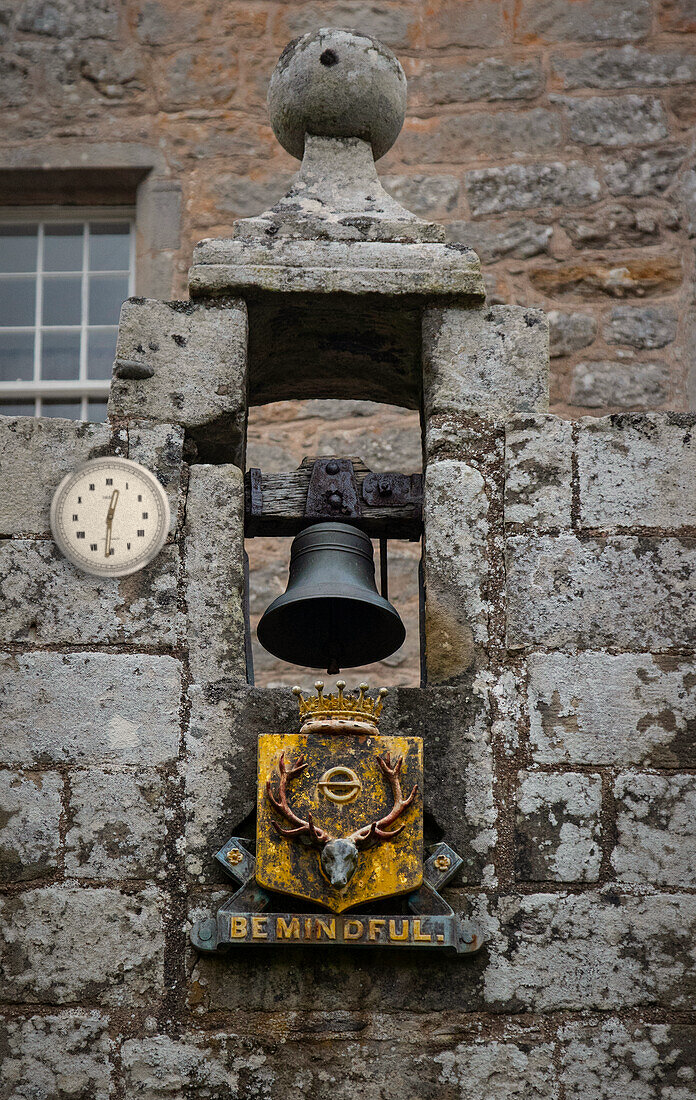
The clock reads 12.31
